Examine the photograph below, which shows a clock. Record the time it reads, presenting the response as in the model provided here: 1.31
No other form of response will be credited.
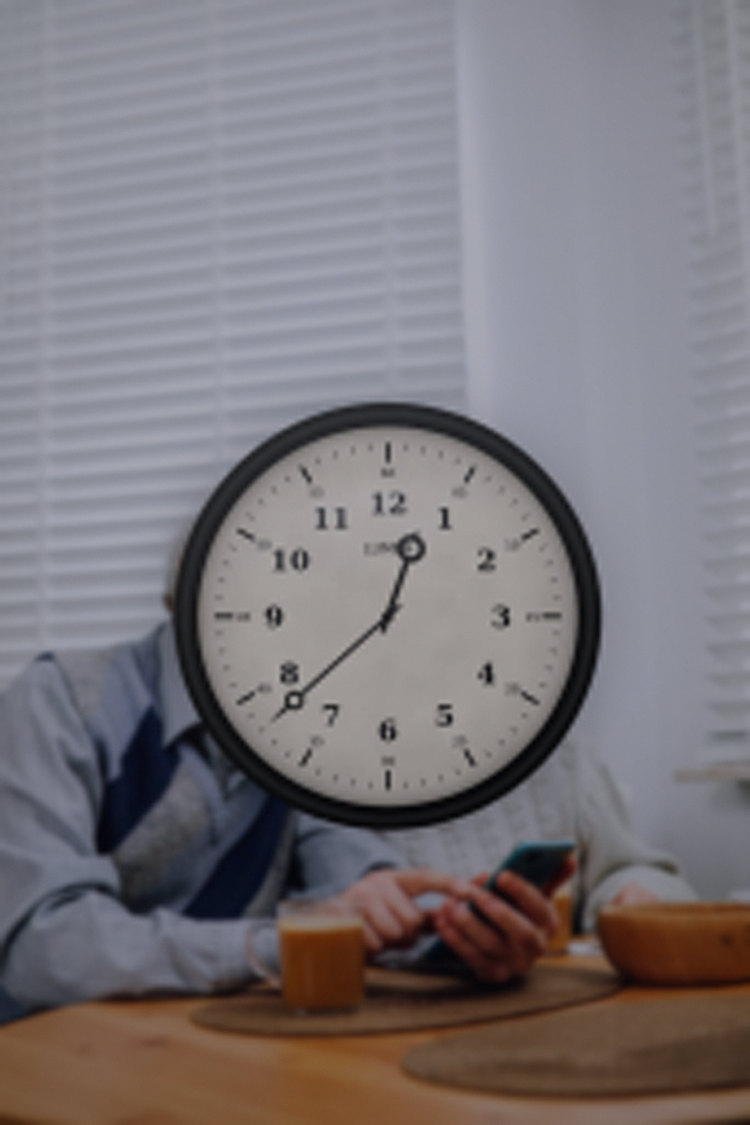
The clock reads 12.38
